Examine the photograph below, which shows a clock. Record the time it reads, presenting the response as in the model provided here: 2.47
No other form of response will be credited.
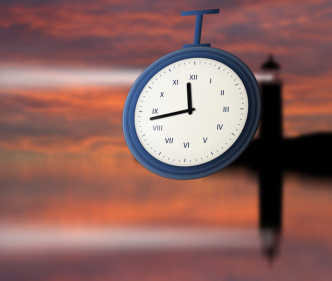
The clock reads 11.43
